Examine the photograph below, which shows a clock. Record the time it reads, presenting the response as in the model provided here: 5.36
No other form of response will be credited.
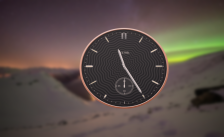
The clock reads 11.25
